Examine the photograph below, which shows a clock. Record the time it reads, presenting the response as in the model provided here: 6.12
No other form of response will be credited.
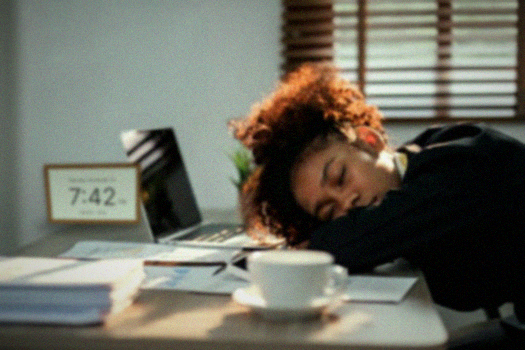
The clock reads 7.42
